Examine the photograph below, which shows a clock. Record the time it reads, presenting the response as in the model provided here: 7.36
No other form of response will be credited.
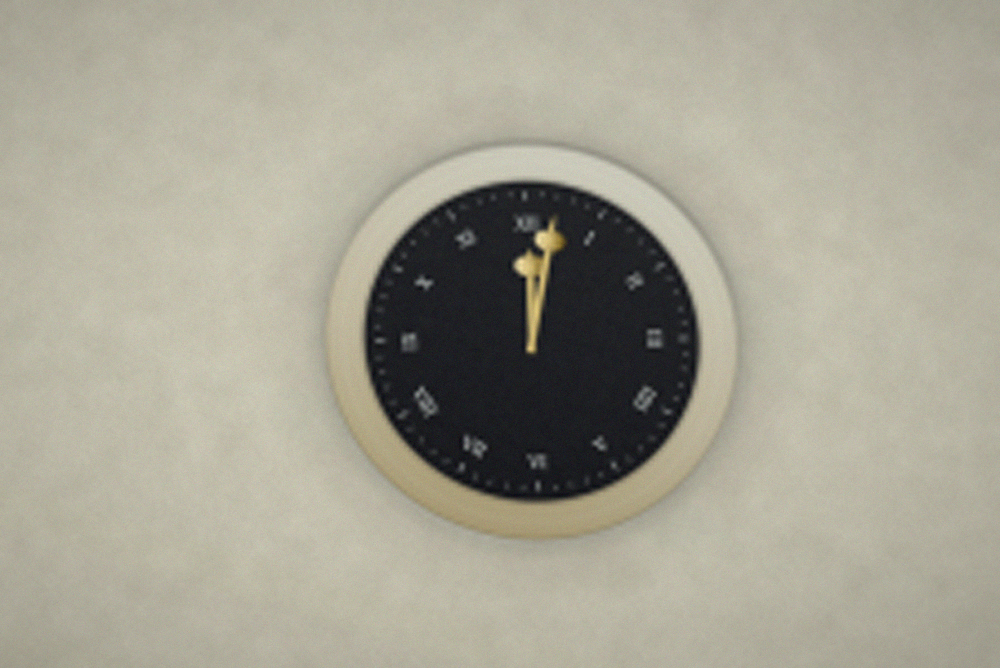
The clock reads 12.02
